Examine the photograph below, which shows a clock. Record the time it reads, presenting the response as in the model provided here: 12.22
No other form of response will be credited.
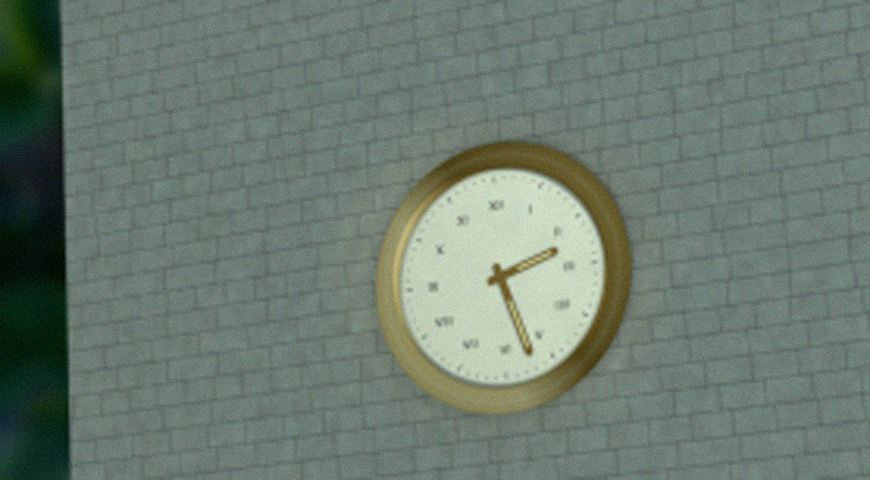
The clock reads 2.27
